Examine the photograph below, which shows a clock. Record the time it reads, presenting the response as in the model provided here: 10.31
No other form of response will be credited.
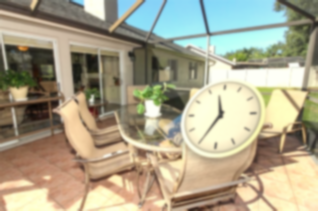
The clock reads 11.35
